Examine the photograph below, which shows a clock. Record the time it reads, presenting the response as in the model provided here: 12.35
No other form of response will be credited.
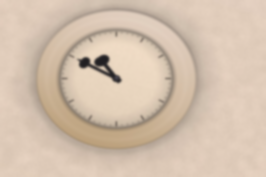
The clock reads 10.50
